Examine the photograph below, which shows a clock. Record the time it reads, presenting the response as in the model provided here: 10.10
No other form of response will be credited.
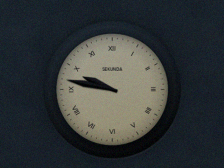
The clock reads 9.47
